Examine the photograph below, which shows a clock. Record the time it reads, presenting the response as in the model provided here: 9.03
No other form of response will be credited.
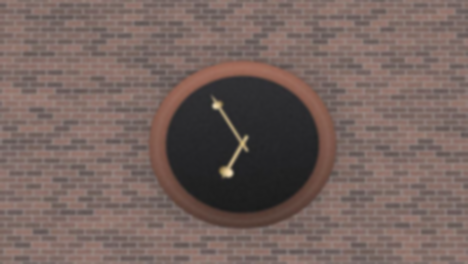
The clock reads 6.55
